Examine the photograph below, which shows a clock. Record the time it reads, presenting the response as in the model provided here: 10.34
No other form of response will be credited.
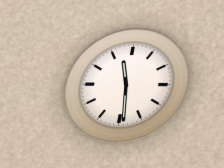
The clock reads 11.29
